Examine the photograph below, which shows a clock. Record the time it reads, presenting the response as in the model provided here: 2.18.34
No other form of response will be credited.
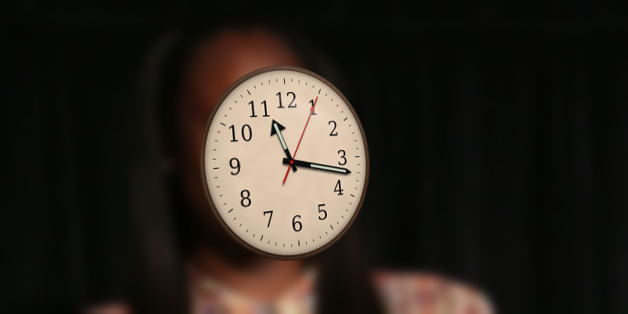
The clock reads 11.17.05
